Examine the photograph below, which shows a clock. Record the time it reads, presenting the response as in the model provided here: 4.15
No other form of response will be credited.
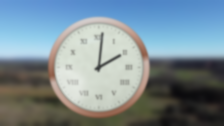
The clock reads 2.01
